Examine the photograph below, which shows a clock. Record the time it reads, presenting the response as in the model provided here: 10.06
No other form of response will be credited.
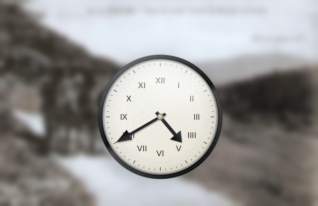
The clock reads 4.40
